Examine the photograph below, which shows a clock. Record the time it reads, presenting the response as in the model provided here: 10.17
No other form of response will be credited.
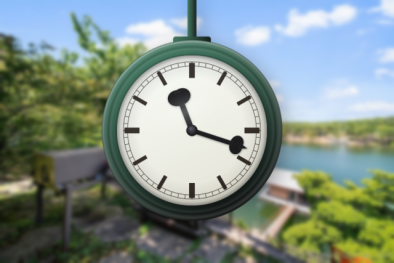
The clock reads 11.18
